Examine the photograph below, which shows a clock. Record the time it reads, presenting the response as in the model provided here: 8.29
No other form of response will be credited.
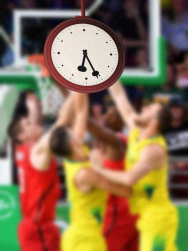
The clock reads 6.26
